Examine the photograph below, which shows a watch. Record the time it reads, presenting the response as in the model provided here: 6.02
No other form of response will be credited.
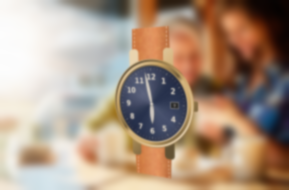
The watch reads 5.58
